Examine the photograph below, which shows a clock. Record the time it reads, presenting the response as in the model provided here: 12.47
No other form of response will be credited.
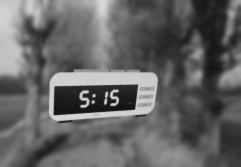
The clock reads 5.15
